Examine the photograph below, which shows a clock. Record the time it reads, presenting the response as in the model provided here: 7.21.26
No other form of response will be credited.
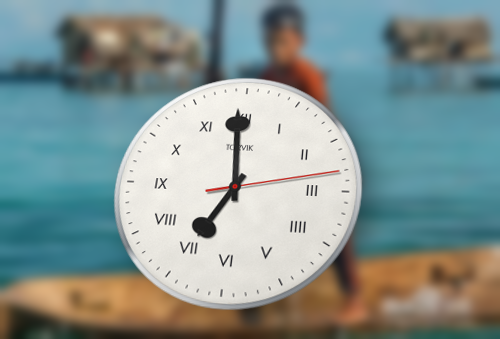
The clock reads 6.59.13
